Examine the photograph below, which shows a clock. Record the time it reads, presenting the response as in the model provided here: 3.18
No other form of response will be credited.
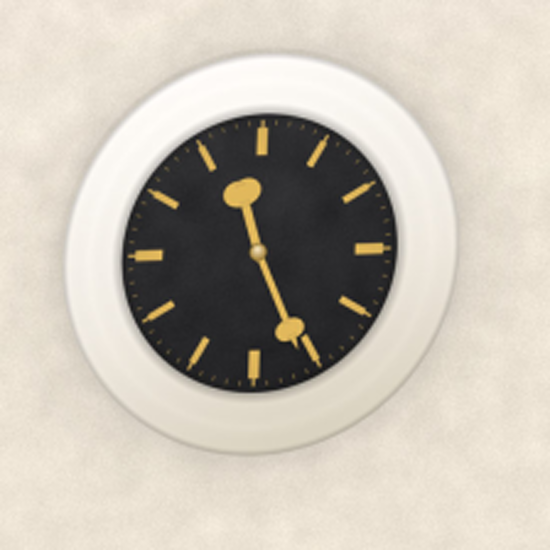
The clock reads 11.26
